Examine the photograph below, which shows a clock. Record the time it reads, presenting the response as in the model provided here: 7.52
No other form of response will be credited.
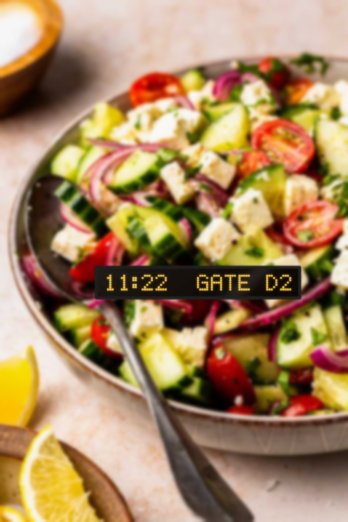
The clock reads 11.22
